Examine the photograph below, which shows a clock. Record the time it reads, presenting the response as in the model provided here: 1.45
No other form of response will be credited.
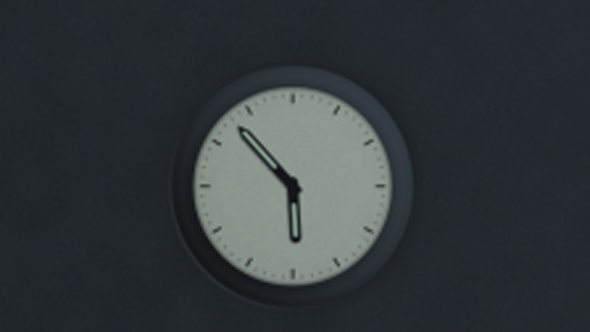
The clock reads 5.53
